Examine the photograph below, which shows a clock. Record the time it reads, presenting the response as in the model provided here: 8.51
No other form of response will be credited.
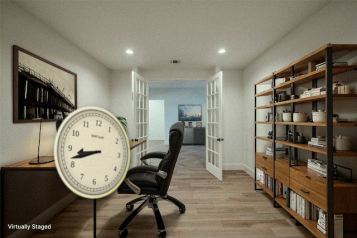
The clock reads 8.42
